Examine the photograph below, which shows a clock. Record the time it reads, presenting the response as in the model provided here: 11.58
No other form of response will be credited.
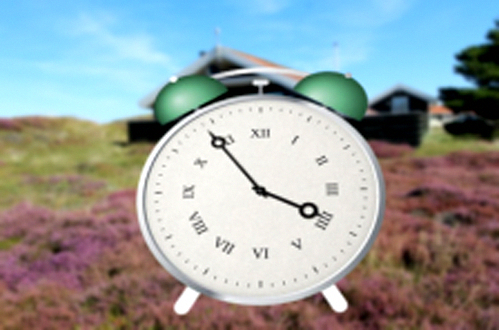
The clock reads 3.54
